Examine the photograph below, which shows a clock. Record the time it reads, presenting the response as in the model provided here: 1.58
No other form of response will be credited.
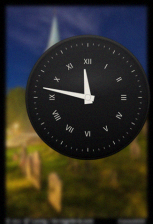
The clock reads 11.47
